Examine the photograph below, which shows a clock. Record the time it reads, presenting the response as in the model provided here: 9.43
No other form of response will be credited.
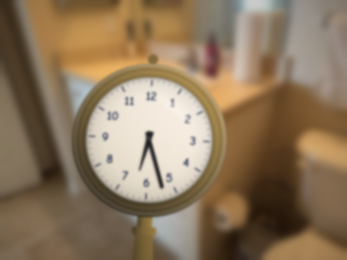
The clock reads 6.27
